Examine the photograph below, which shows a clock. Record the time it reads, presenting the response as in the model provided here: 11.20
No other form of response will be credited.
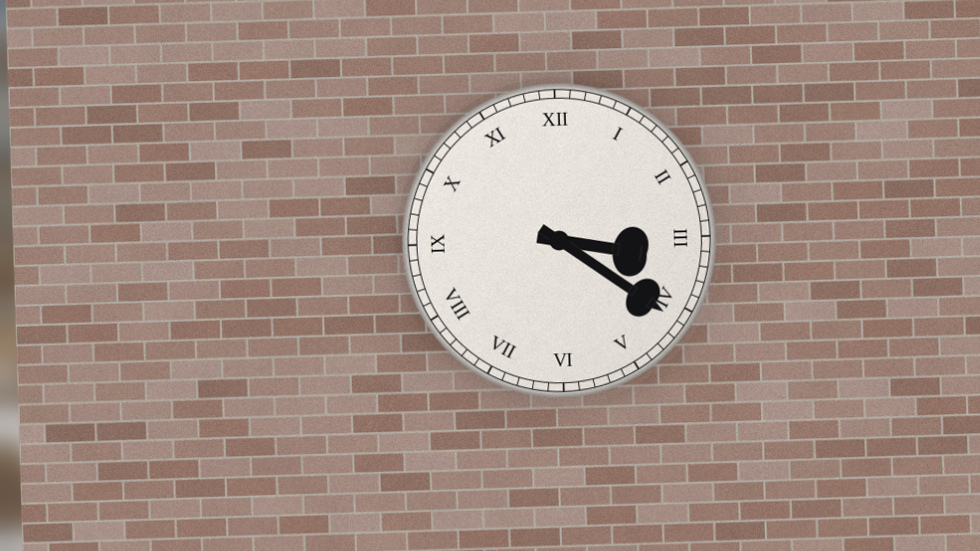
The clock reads 3.21
